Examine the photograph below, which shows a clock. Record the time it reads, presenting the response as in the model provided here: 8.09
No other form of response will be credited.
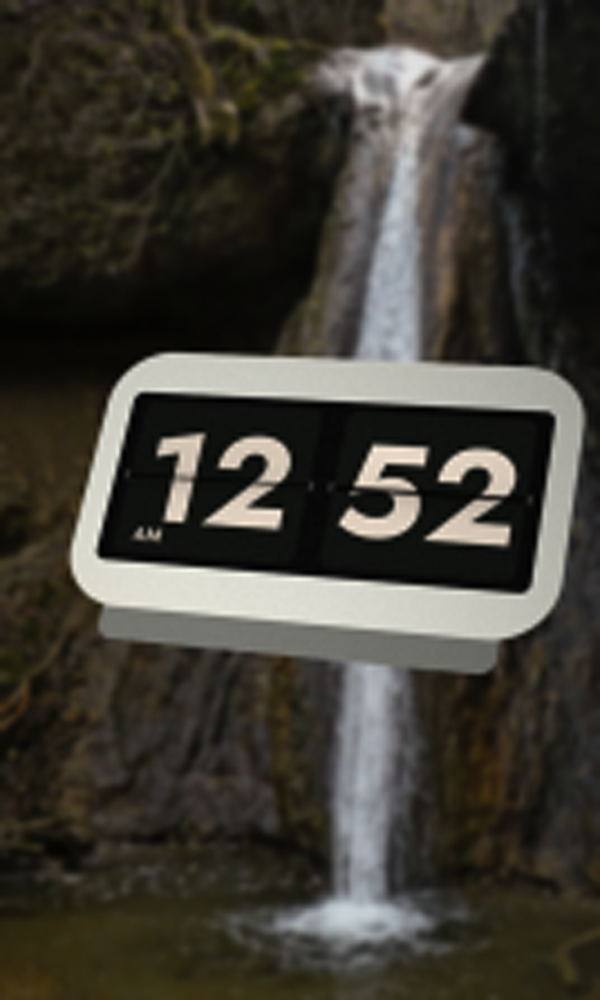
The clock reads 12.52
